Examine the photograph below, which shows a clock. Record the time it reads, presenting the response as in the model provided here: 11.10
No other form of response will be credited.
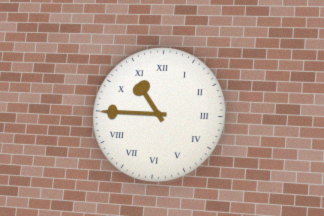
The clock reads 10.45
